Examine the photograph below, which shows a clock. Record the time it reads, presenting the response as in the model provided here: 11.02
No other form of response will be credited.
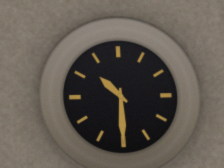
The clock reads 10.30
